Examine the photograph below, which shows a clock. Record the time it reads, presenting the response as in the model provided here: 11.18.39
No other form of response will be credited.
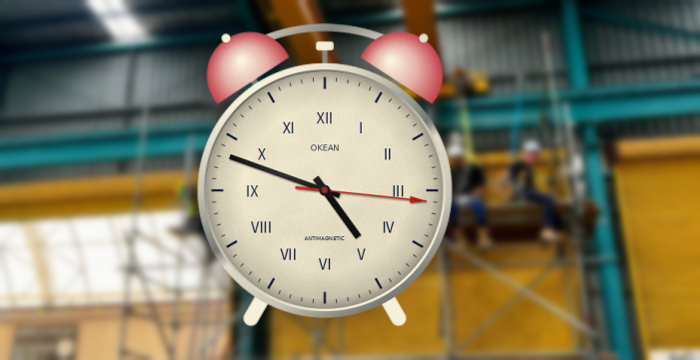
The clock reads 4.48.16
